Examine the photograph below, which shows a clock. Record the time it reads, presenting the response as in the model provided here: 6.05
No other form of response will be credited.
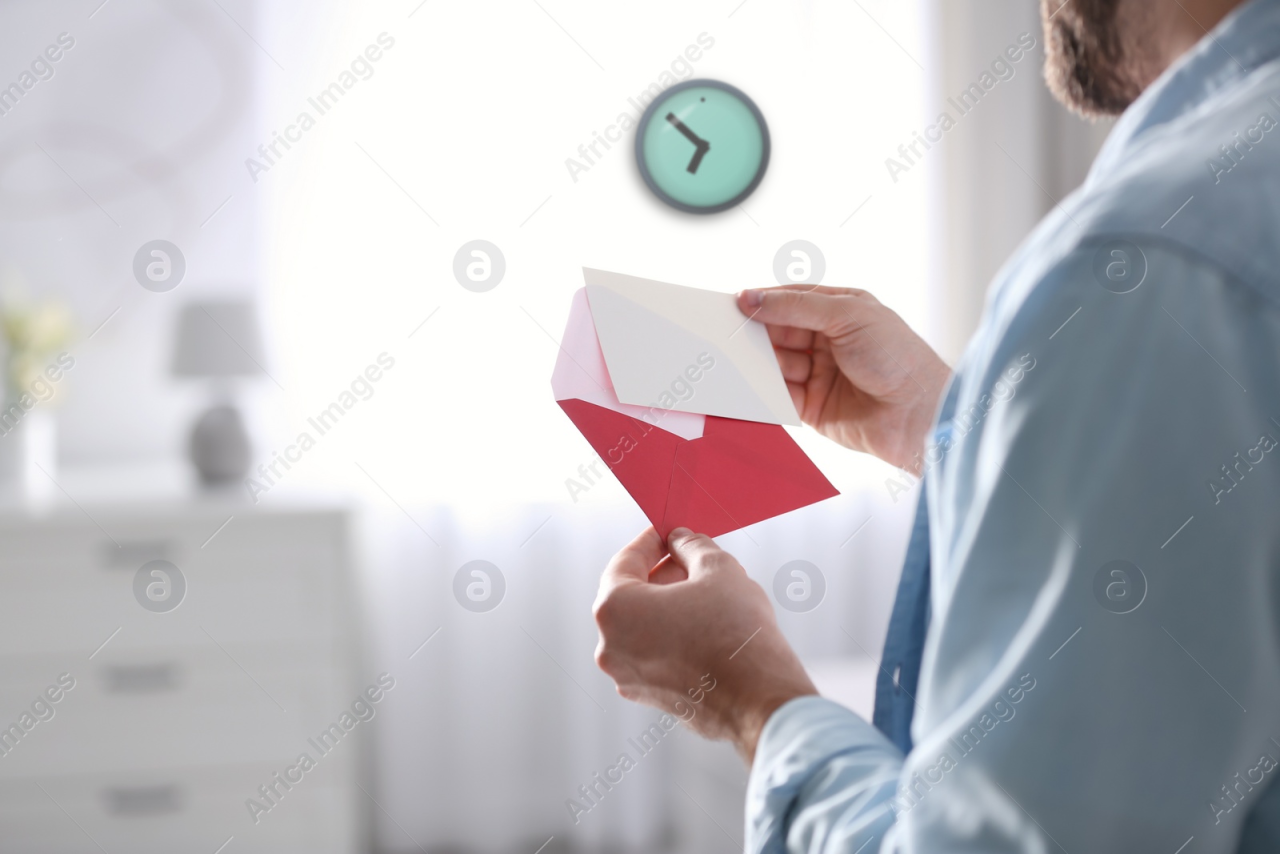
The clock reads 6.52
